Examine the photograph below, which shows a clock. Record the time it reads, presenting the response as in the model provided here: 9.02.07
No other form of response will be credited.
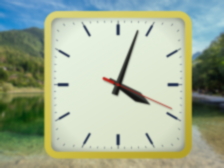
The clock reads 4.03.19
